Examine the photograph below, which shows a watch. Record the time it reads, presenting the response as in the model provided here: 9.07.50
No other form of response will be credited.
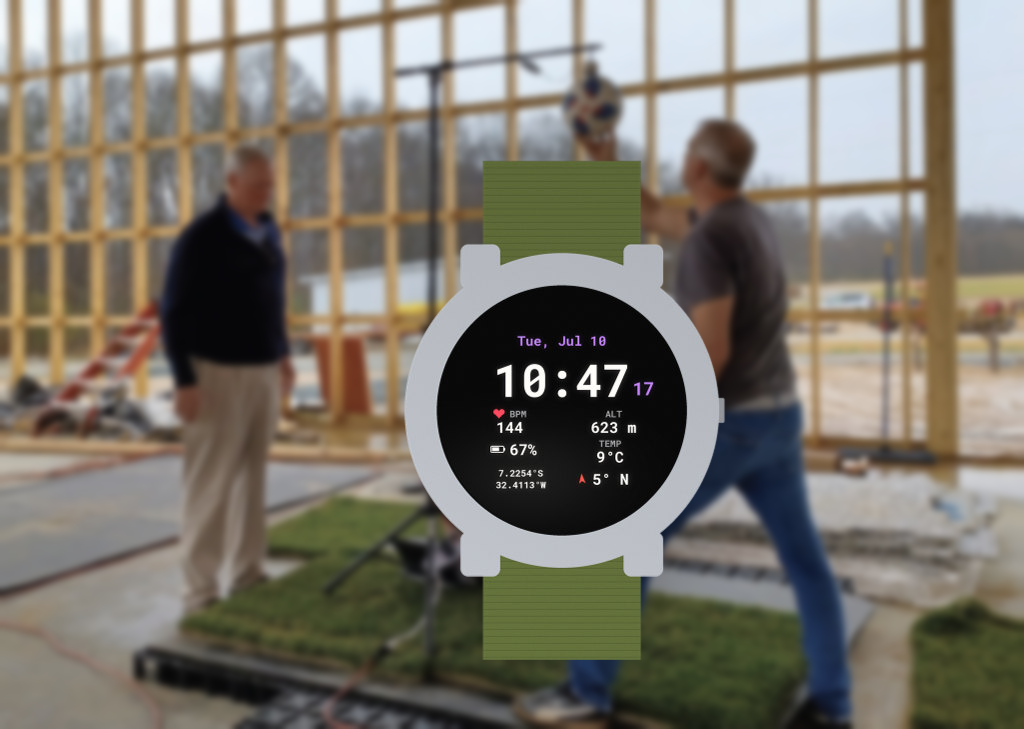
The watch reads 10.47.17
